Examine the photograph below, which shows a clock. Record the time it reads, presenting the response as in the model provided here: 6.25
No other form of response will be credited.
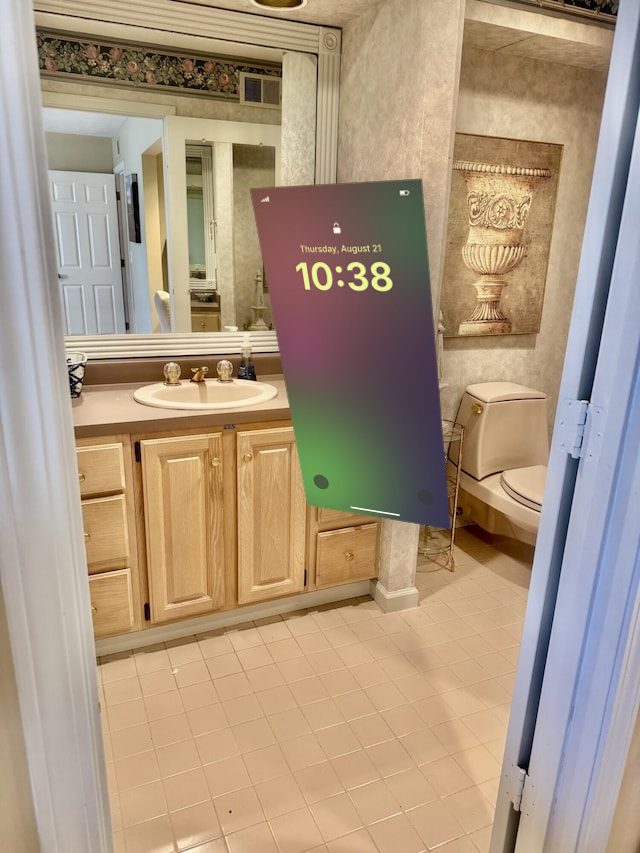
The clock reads 10.38
